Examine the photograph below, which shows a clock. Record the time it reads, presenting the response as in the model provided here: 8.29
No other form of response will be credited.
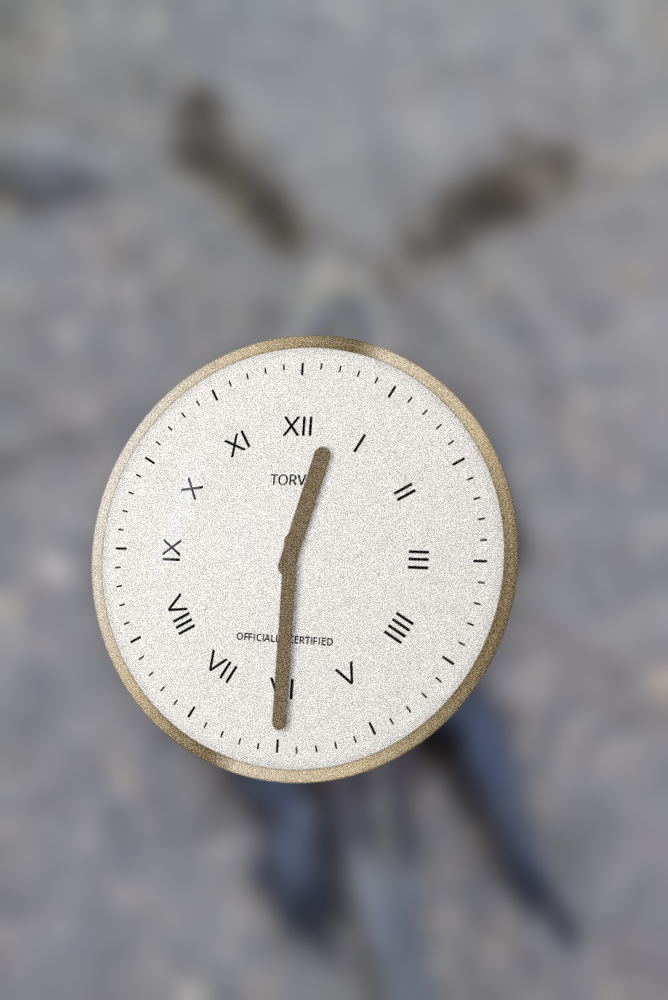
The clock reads 12.30
